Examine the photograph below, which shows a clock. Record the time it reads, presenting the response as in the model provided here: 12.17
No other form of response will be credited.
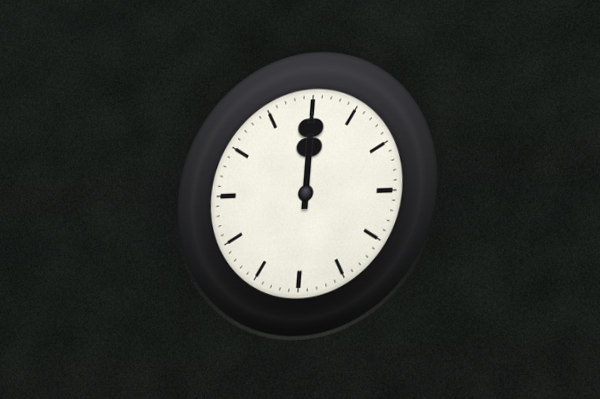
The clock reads 12.00
